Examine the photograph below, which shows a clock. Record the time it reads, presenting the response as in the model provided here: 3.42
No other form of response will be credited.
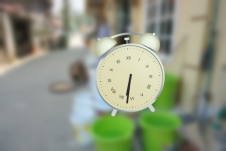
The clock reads 6.32
